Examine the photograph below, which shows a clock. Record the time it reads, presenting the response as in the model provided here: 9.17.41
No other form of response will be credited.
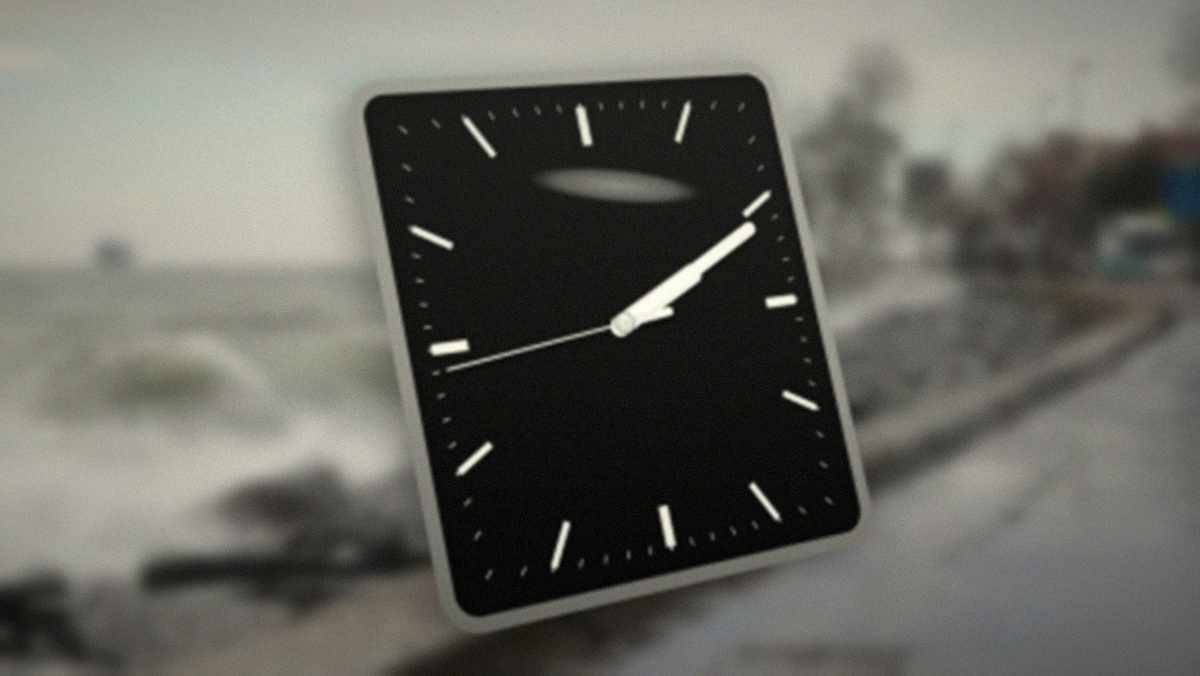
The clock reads 2.10.44
